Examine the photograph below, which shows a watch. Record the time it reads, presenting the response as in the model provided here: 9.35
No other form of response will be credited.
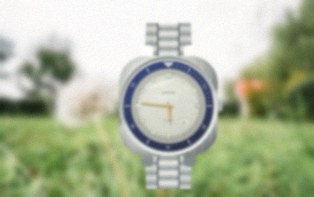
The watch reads 5.46
